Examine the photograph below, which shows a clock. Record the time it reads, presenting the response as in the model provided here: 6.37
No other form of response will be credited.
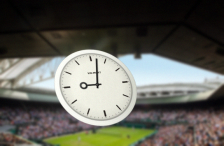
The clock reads 9.02
